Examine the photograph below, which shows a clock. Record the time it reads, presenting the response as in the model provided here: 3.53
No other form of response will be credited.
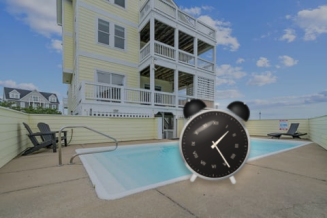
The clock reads 1.24
